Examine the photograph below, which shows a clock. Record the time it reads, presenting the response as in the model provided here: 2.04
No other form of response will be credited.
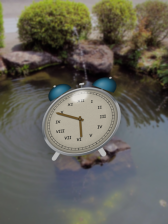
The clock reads 5.49
